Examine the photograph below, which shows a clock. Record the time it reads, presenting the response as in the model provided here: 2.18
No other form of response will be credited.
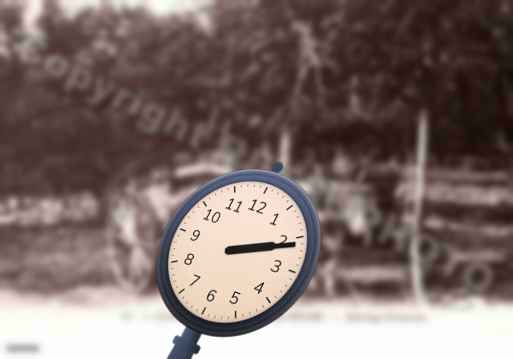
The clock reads 2.11
